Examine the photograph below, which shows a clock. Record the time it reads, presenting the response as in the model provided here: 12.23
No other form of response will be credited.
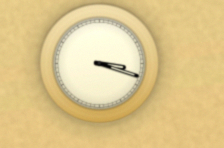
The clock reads 3.18
